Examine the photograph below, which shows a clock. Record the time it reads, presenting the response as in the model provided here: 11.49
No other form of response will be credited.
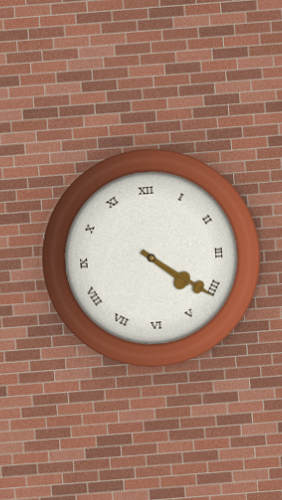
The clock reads 4.21
